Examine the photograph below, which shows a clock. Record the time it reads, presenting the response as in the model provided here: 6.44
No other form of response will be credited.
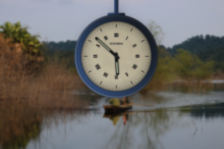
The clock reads 5.52
